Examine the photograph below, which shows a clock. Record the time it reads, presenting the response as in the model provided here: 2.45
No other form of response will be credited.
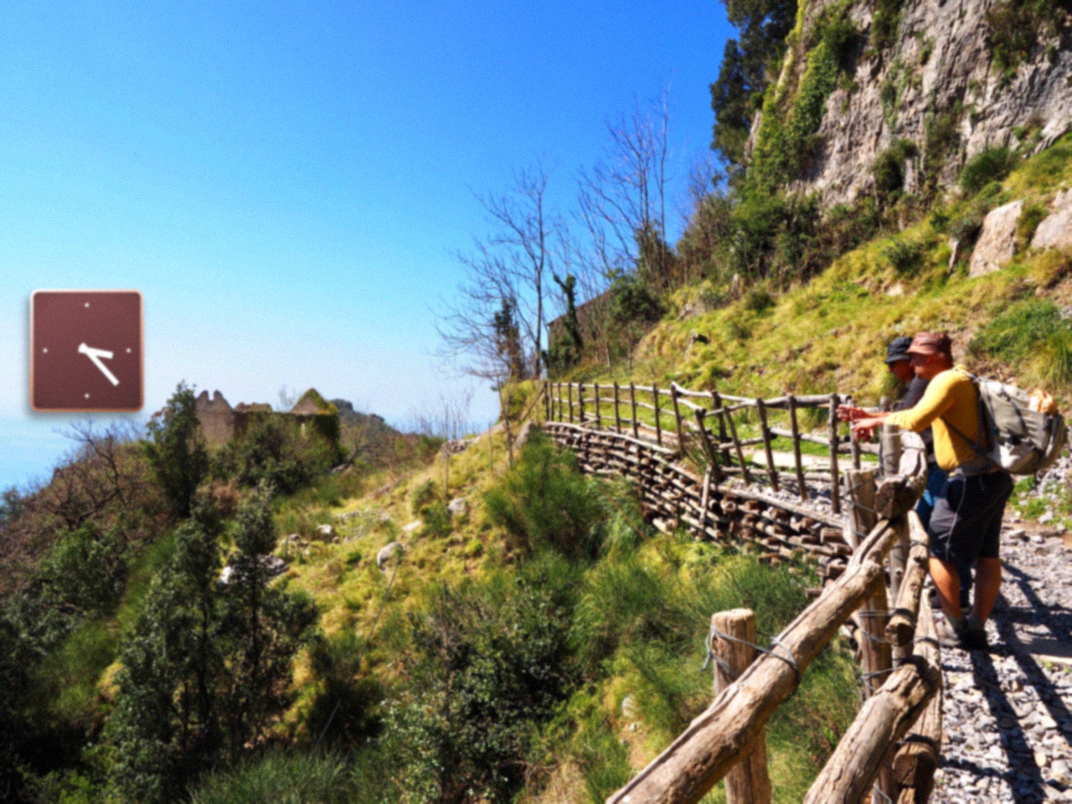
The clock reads 3.23
